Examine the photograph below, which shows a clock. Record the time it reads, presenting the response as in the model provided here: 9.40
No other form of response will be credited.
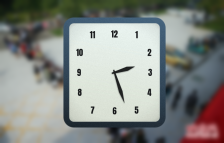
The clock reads 2.27
